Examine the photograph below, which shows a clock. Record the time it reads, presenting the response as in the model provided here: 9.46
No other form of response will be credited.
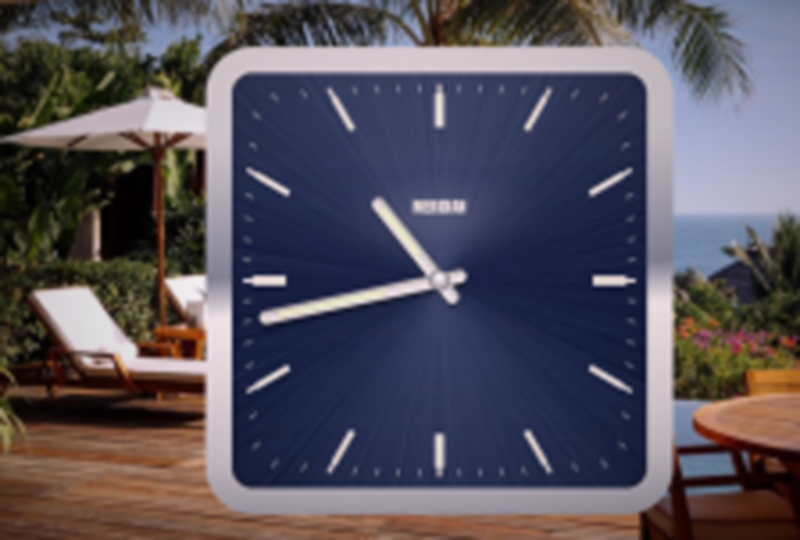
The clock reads 10.43
